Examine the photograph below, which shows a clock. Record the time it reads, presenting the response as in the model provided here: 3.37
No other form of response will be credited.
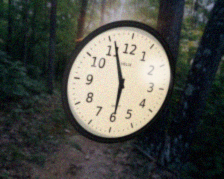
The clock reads 5.56
